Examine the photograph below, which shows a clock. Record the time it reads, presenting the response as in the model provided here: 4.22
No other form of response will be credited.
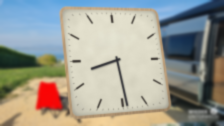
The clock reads 8.29
